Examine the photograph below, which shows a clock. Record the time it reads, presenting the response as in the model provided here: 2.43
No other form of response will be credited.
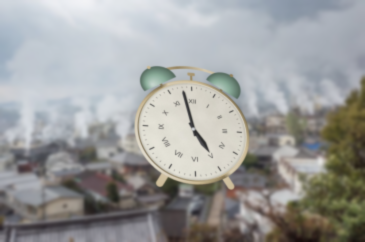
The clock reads 4.58
